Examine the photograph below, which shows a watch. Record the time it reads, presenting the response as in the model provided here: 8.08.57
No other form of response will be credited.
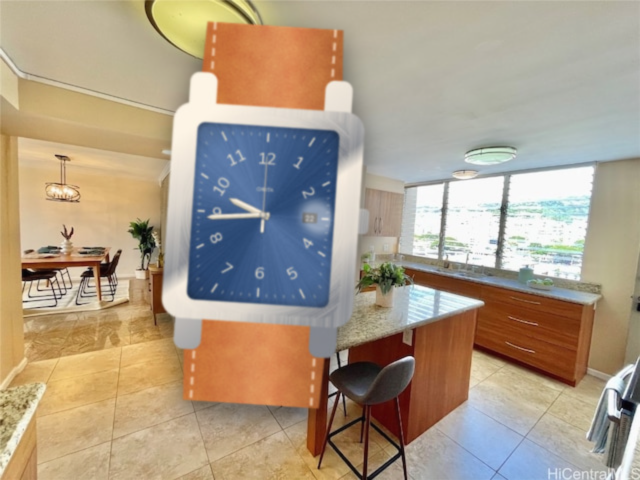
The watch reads 9.44.00
